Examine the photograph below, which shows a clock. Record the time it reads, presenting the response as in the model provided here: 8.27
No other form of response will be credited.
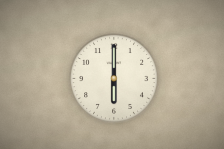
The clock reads 6.00
